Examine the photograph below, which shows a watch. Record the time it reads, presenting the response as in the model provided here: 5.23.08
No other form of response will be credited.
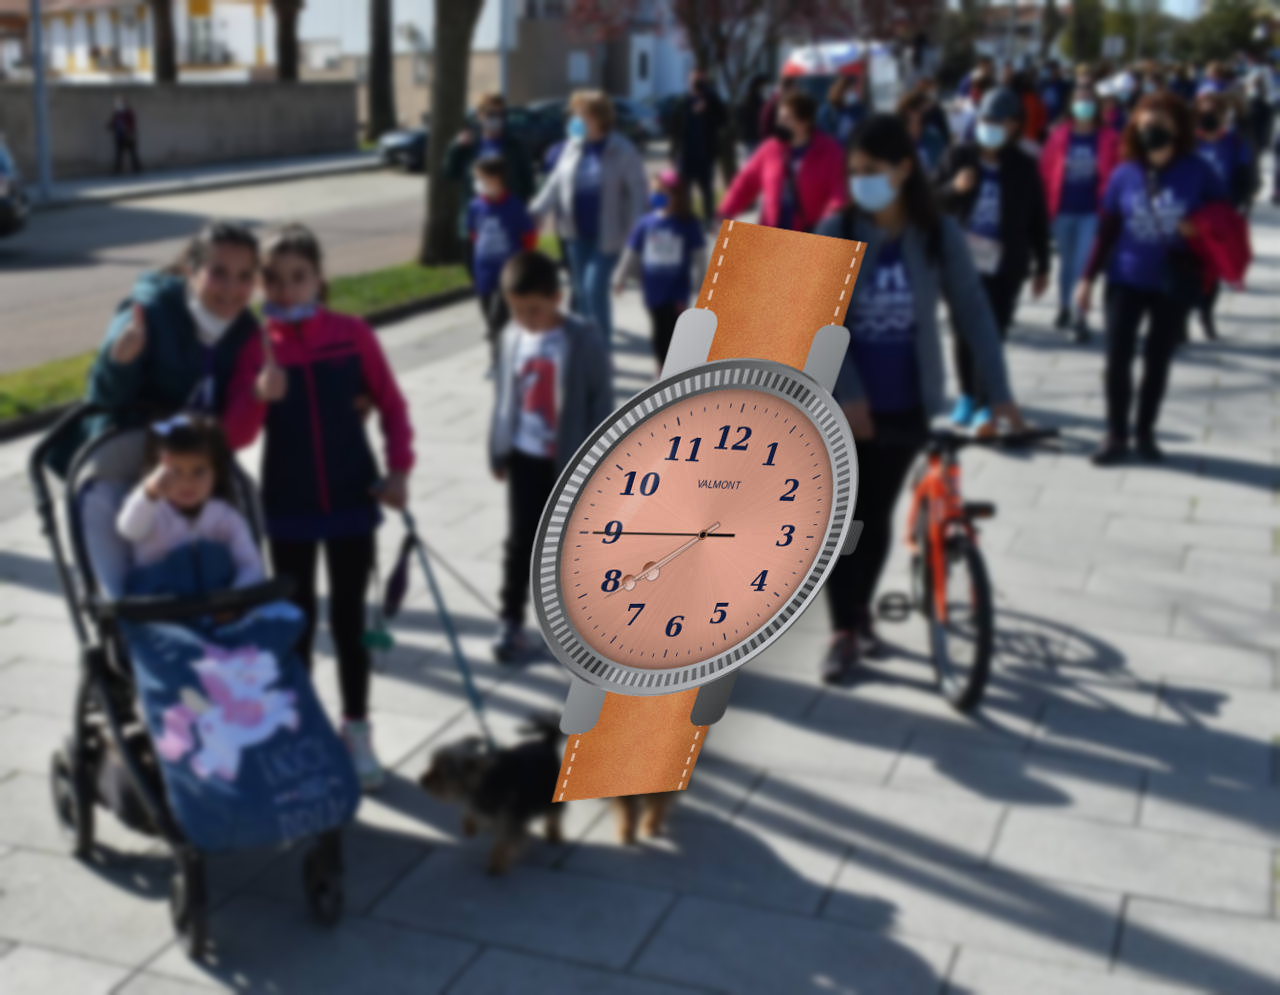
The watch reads 7.38.45
